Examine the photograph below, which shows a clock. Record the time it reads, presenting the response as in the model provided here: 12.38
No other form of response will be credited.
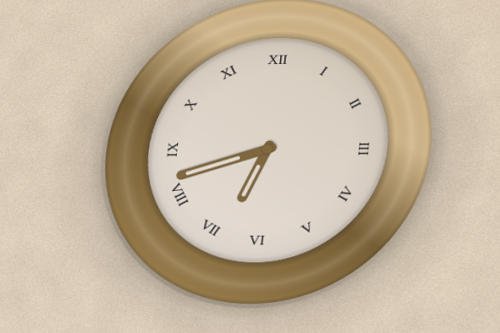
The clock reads 6.42
